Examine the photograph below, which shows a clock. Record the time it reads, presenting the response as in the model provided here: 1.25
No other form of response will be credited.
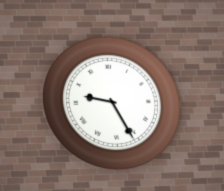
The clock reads 9.26
